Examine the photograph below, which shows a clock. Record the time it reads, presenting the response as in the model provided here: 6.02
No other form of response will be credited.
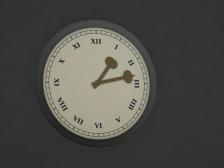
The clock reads 1.13
